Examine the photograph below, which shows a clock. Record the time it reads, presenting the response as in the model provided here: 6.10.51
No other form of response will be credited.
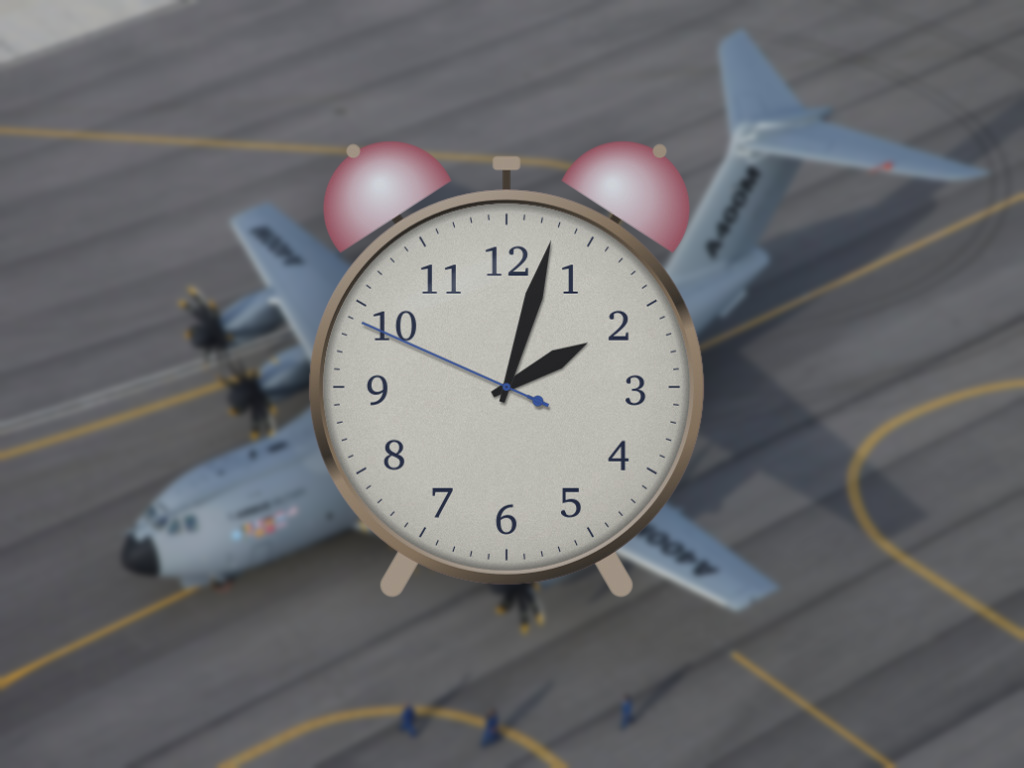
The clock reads 2.02.49
